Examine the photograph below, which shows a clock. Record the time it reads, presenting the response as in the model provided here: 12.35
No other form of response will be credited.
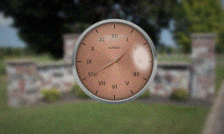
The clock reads 1.40
